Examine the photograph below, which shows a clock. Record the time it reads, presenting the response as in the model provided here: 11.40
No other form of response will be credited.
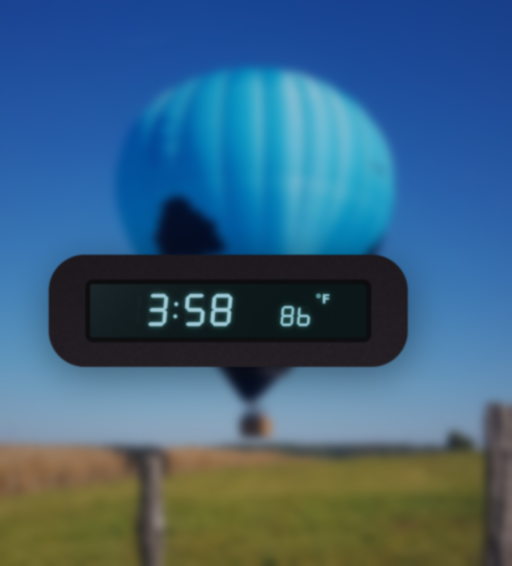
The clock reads 3.58
